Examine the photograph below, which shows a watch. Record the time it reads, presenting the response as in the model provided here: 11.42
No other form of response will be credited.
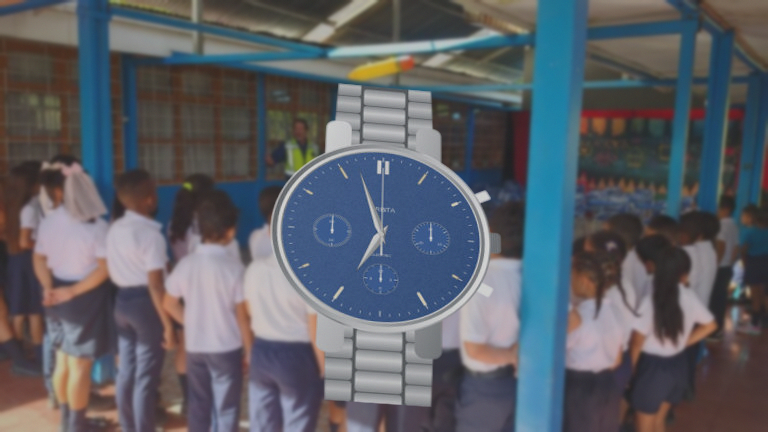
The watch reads 6.57
